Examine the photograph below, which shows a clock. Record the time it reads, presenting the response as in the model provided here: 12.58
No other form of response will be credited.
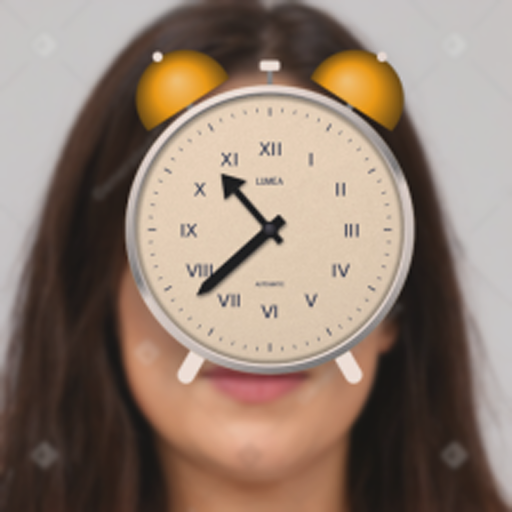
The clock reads 10.38
